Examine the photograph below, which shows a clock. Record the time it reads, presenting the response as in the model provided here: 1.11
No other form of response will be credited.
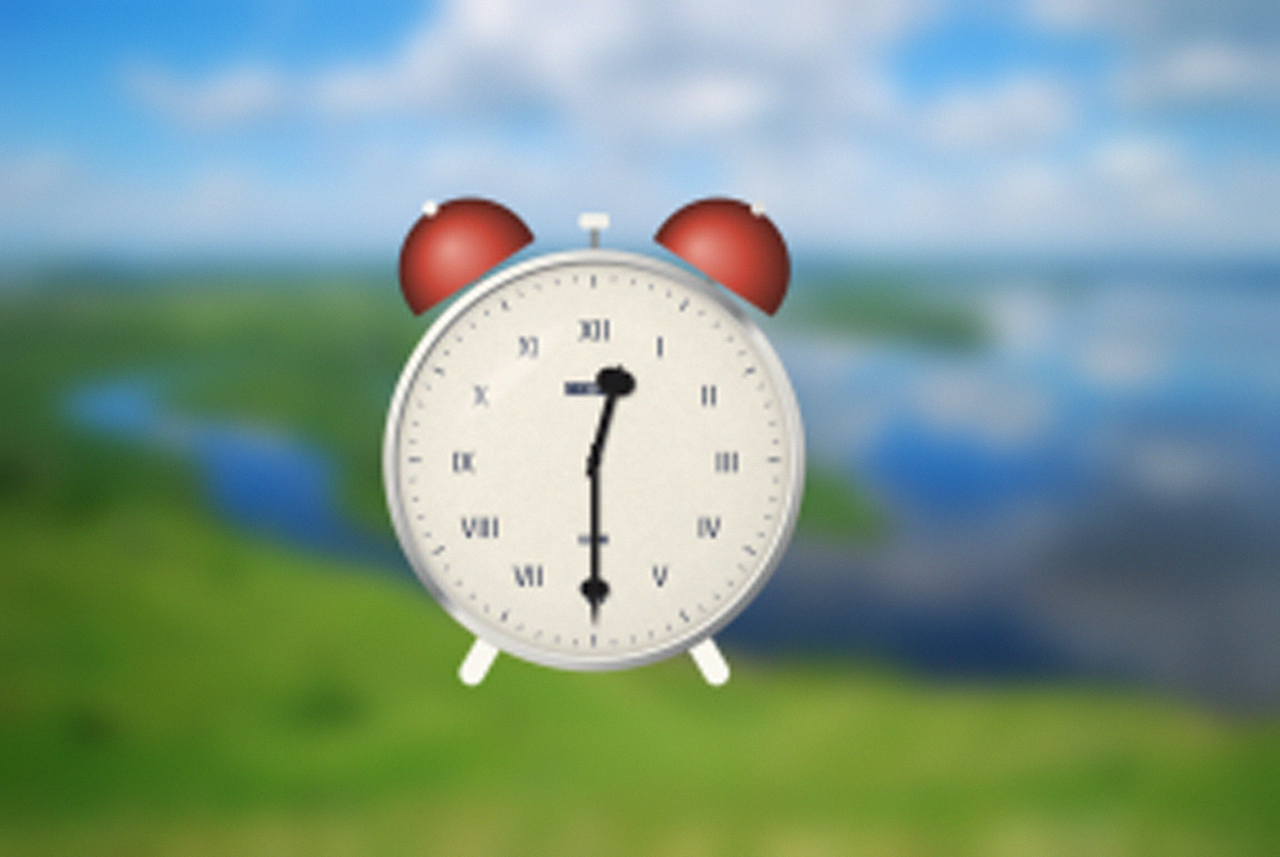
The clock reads 12.30
